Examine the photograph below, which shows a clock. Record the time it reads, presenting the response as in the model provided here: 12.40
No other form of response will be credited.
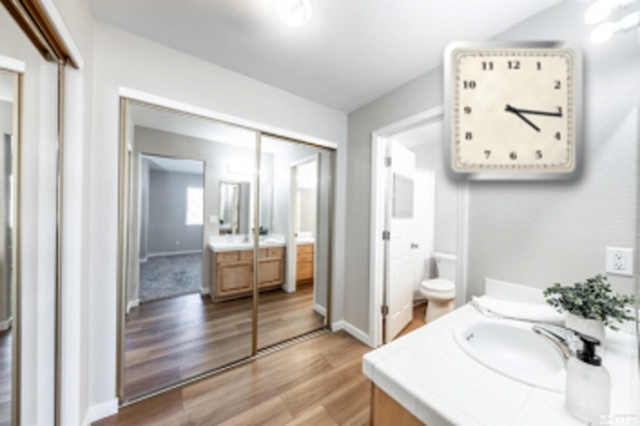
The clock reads 4.16
